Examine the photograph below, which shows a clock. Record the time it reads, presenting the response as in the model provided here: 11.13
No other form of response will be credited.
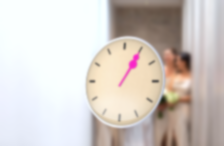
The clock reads 1.05
